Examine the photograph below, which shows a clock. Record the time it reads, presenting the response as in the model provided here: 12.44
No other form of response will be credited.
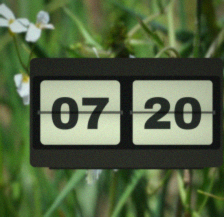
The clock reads 7.20
